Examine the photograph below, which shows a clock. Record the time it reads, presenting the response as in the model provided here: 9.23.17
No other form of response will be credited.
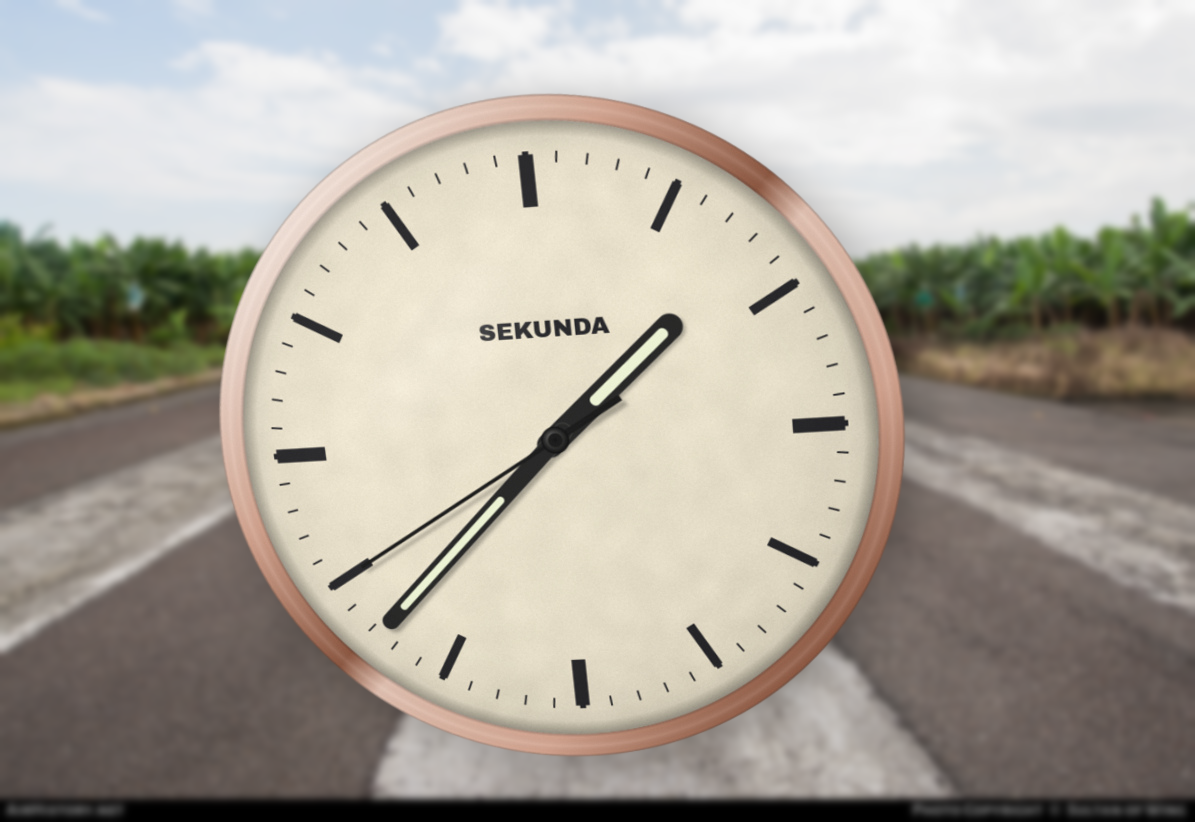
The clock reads 1.37.40
